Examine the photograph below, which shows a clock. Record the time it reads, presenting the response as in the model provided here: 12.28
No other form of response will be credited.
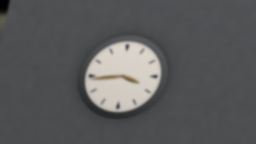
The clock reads 3.44
